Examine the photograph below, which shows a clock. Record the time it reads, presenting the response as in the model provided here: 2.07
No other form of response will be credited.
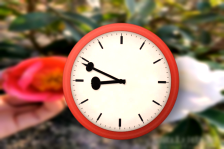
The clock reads 8.49
